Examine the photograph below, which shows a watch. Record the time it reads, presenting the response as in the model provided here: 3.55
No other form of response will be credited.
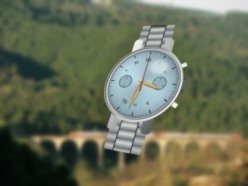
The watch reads 3.32
